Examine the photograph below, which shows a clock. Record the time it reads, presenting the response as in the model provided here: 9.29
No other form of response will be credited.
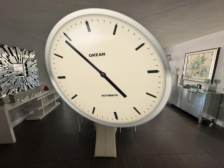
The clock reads 4.54
